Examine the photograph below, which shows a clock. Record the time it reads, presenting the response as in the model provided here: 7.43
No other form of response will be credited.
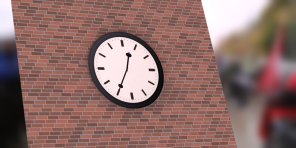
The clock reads 12.35
